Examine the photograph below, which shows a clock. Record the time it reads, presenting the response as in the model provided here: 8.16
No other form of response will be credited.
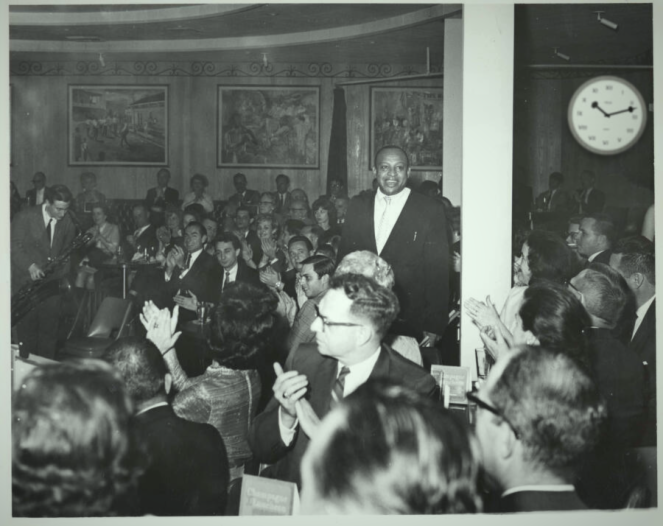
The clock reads 10.12
